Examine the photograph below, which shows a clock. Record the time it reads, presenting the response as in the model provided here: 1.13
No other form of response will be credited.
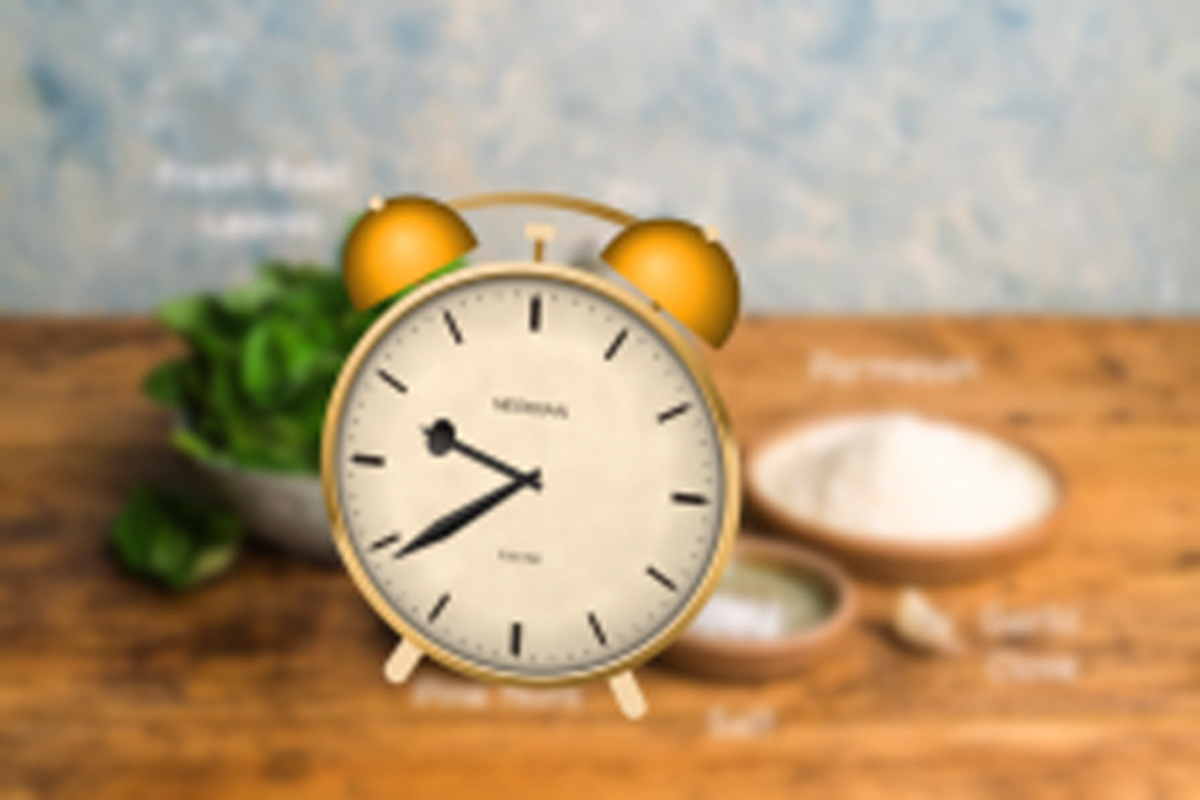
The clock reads 9.39
